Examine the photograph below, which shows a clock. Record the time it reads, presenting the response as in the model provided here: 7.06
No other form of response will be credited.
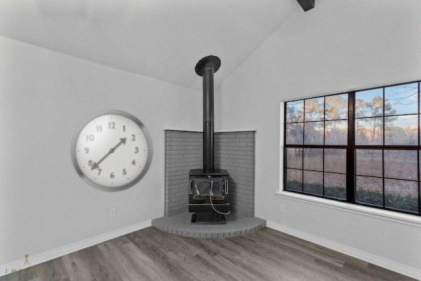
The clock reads 1.38
